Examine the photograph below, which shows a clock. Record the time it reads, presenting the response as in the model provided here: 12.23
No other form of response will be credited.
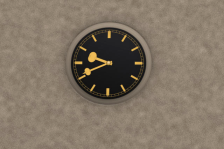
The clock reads 9.41
